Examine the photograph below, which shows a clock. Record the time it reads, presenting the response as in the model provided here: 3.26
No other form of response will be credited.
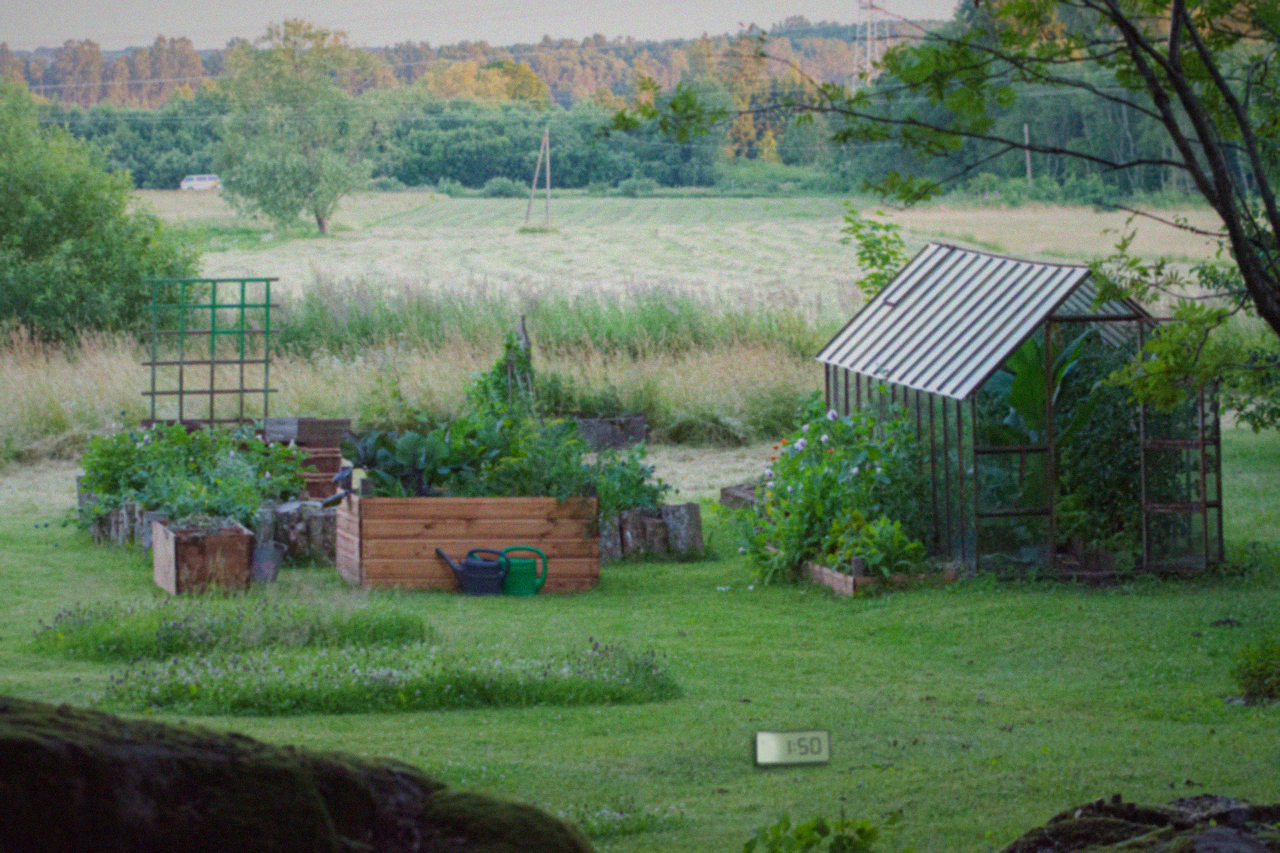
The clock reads 1.50
